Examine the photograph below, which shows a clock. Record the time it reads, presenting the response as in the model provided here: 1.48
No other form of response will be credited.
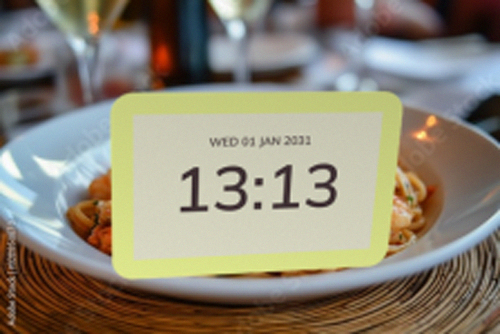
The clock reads 13.13
